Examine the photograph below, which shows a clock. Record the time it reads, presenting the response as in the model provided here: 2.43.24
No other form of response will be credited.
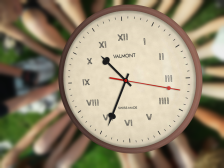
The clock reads 10.34.17
